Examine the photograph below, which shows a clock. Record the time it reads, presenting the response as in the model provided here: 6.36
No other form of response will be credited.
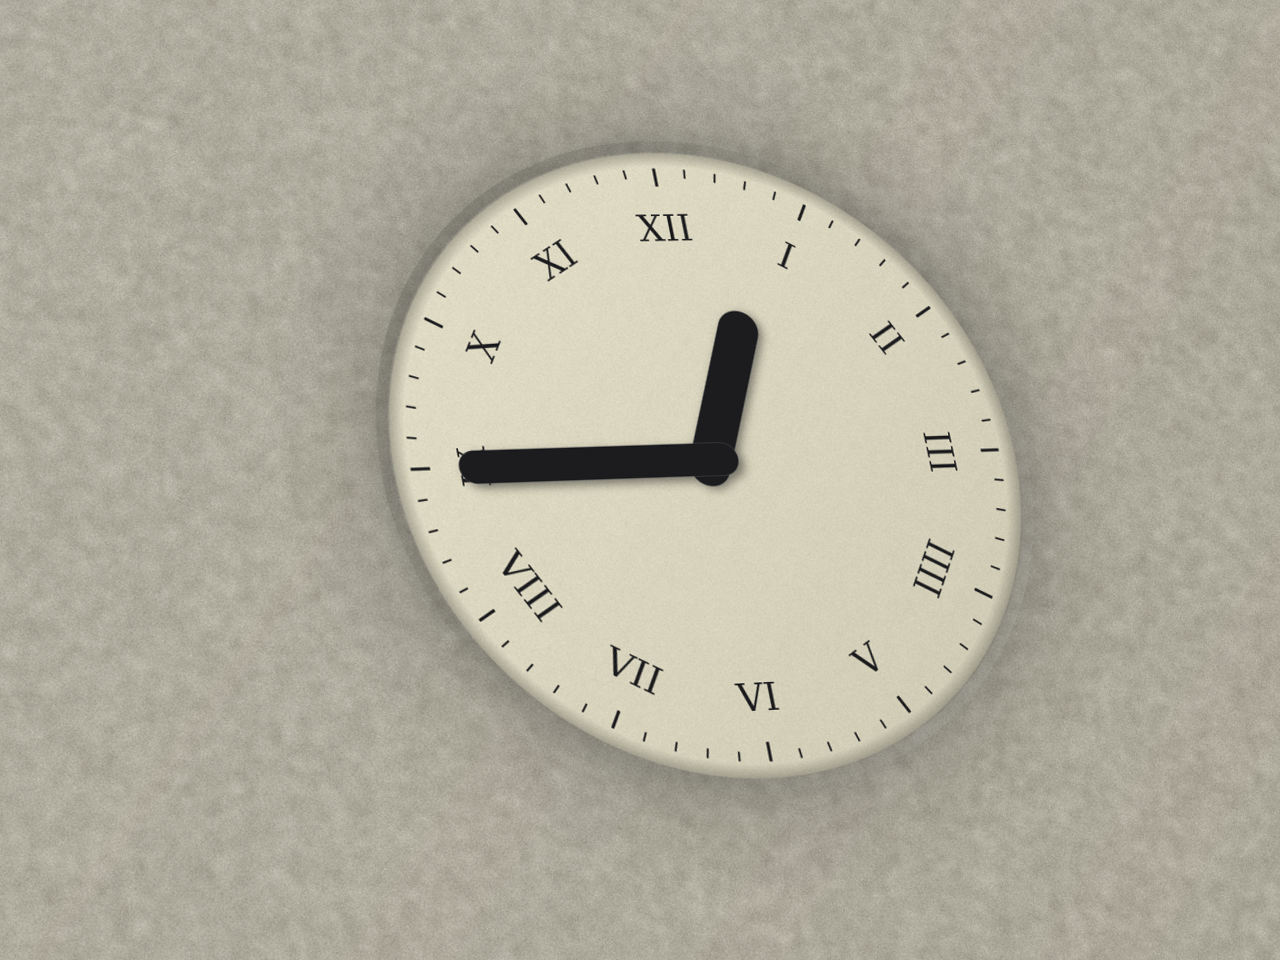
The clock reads 12.45
